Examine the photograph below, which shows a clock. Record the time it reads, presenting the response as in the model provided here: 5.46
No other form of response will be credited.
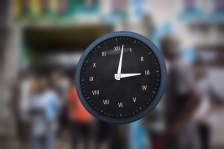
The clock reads 3.02
